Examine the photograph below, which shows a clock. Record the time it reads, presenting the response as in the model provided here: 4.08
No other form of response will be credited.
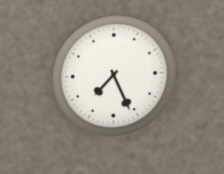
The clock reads 7.26
